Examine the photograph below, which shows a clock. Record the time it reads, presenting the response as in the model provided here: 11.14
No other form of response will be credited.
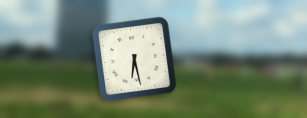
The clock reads 6.29
